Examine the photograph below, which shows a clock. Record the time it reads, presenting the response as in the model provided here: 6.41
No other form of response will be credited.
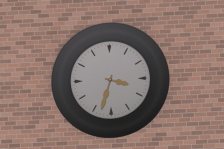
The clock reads 3.33
